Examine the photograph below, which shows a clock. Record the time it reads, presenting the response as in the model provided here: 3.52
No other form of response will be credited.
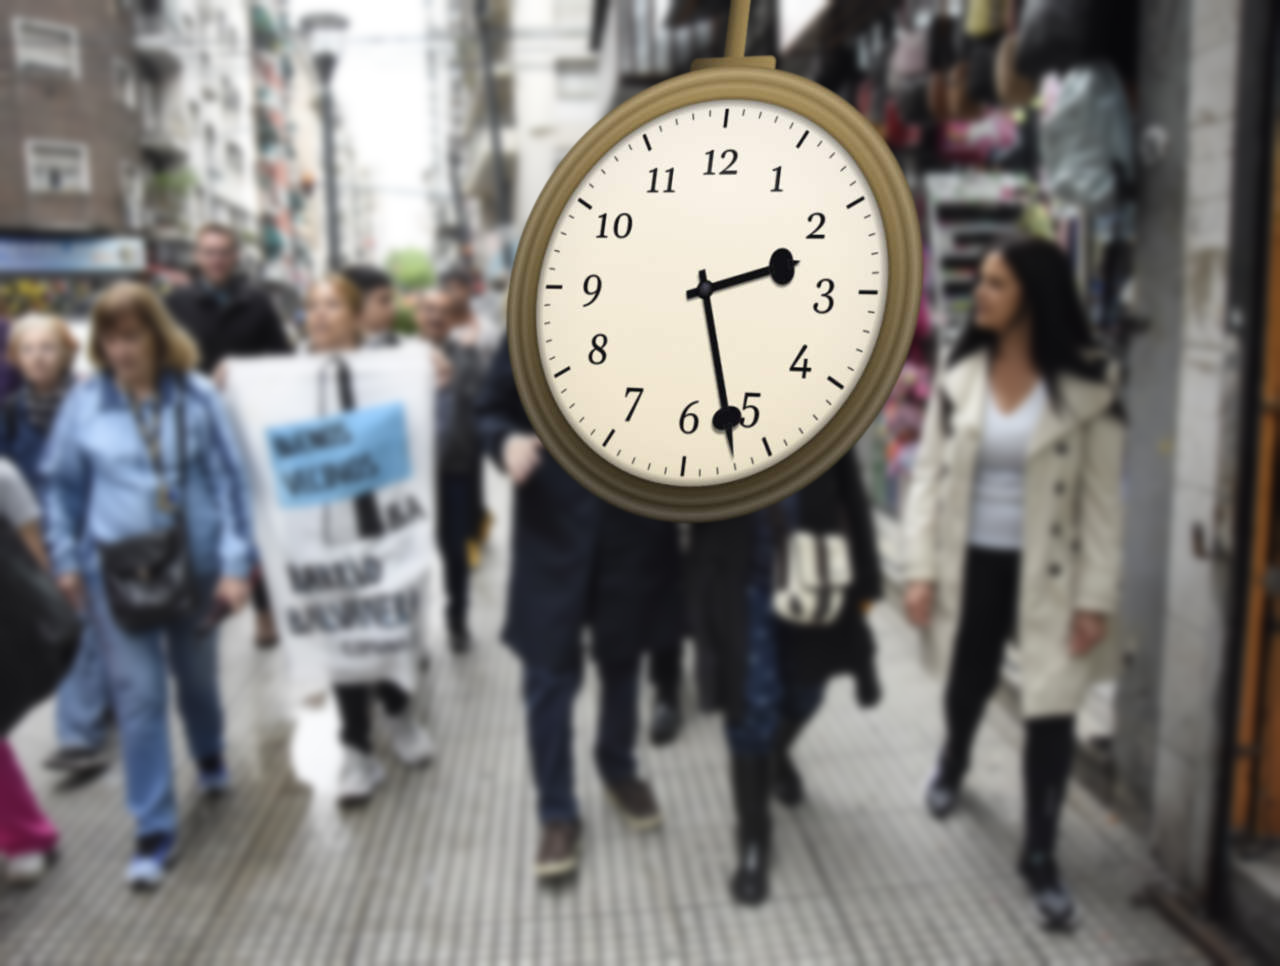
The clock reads 2.27
